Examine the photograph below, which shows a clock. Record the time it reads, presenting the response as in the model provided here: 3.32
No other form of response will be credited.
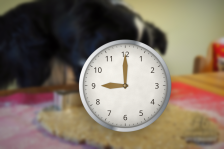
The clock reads 9.00
